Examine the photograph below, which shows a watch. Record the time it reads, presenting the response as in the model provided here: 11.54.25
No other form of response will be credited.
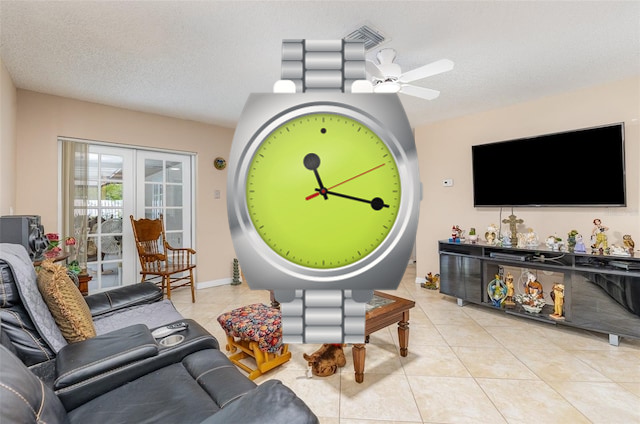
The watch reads 11.17.11
